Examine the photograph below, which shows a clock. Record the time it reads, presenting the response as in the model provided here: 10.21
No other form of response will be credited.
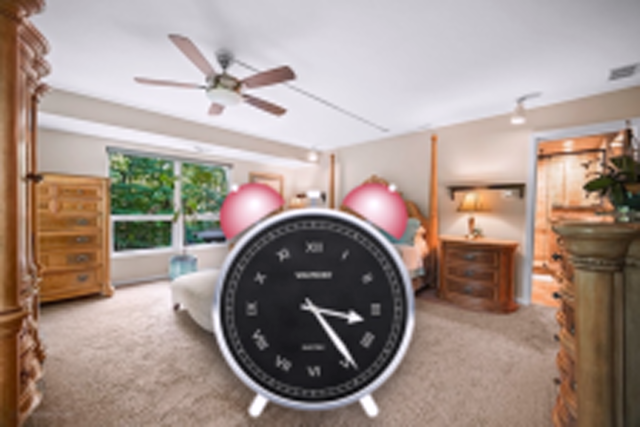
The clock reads 3.24
